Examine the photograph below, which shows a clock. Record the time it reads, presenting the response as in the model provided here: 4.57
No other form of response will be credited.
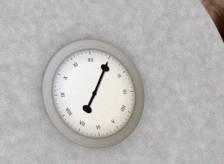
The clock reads 7.05
